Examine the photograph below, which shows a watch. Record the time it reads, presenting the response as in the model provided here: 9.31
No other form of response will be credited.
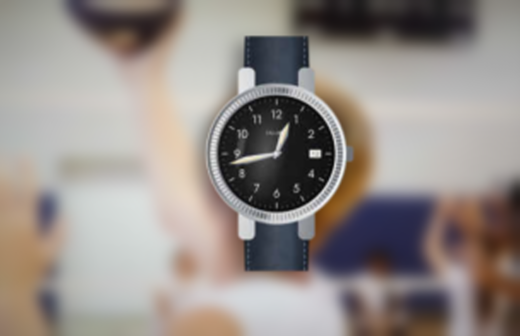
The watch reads 12.43
